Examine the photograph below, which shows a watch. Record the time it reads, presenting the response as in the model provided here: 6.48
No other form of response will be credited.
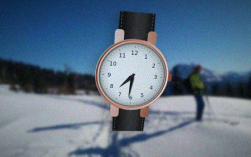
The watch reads 7.31
